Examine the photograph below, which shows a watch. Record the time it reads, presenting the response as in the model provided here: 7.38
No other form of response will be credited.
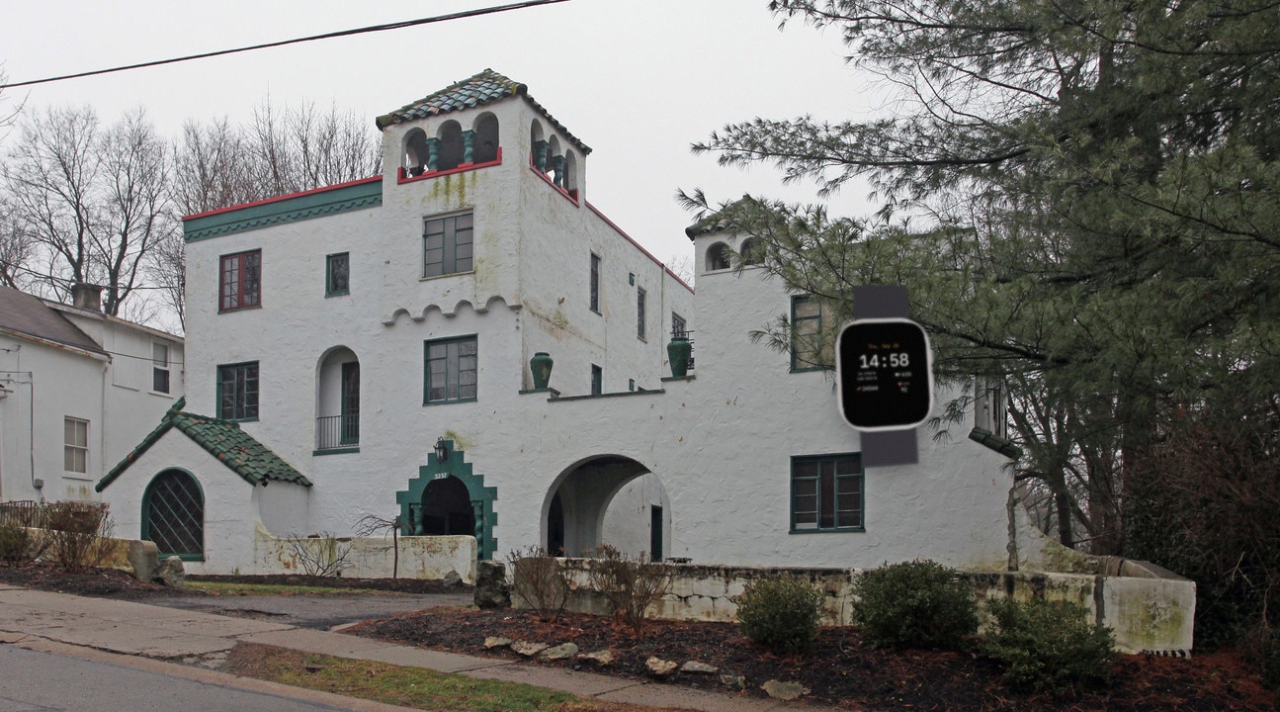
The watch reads 14.58
